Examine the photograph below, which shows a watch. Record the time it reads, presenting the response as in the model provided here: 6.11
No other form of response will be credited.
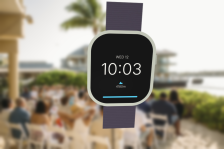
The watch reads 10.03
